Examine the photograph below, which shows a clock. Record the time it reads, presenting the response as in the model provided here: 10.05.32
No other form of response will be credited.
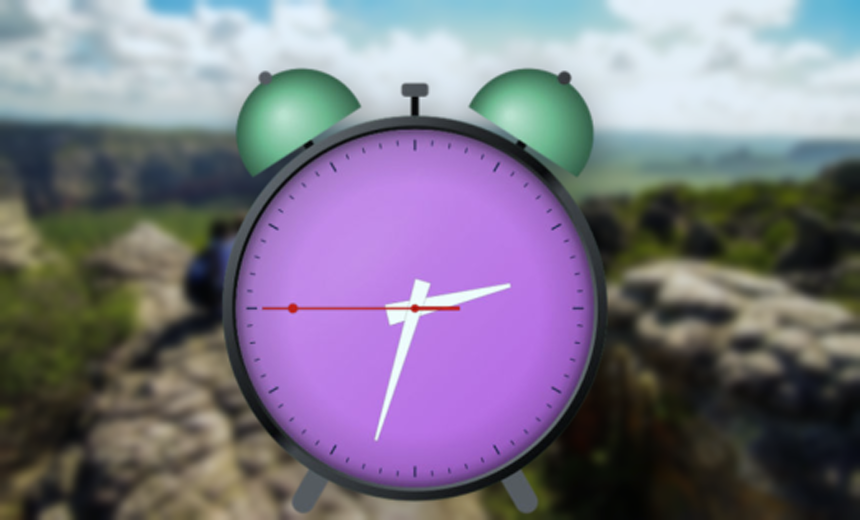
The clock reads 2.32.45
